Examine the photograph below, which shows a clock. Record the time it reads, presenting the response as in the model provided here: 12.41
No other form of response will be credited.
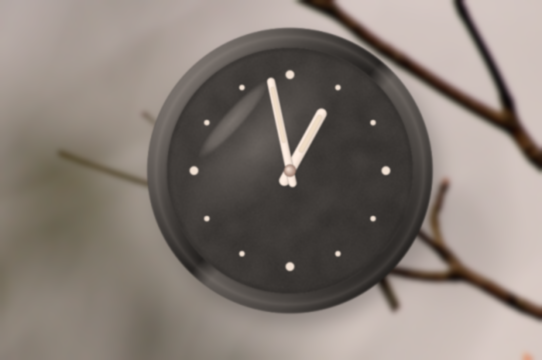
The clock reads 12.58
